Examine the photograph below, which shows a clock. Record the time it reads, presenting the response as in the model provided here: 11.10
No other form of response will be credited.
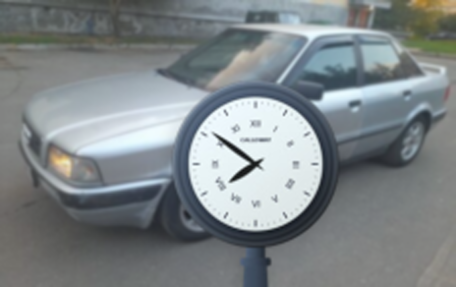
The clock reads 7.51
